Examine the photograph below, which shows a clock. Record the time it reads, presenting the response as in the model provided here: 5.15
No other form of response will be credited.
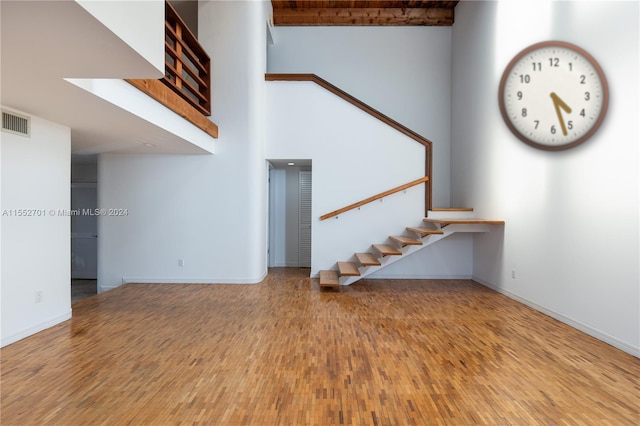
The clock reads 4.27
